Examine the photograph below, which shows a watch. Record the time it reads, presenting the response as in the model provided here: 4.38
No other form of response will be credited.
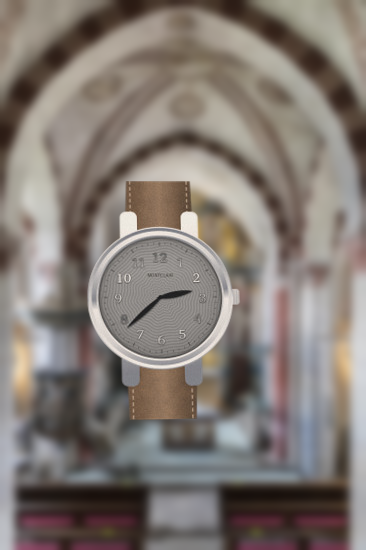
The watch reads 2.38
